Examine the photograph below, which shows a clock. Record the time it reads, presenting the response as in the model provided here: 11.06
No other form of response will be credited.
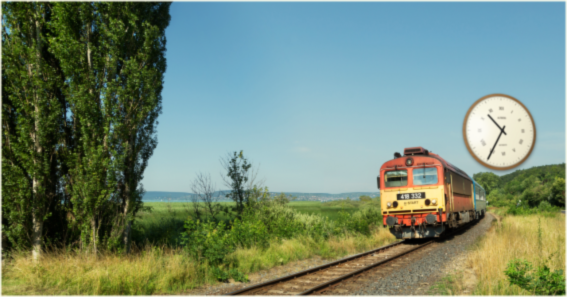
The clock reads 10.35
